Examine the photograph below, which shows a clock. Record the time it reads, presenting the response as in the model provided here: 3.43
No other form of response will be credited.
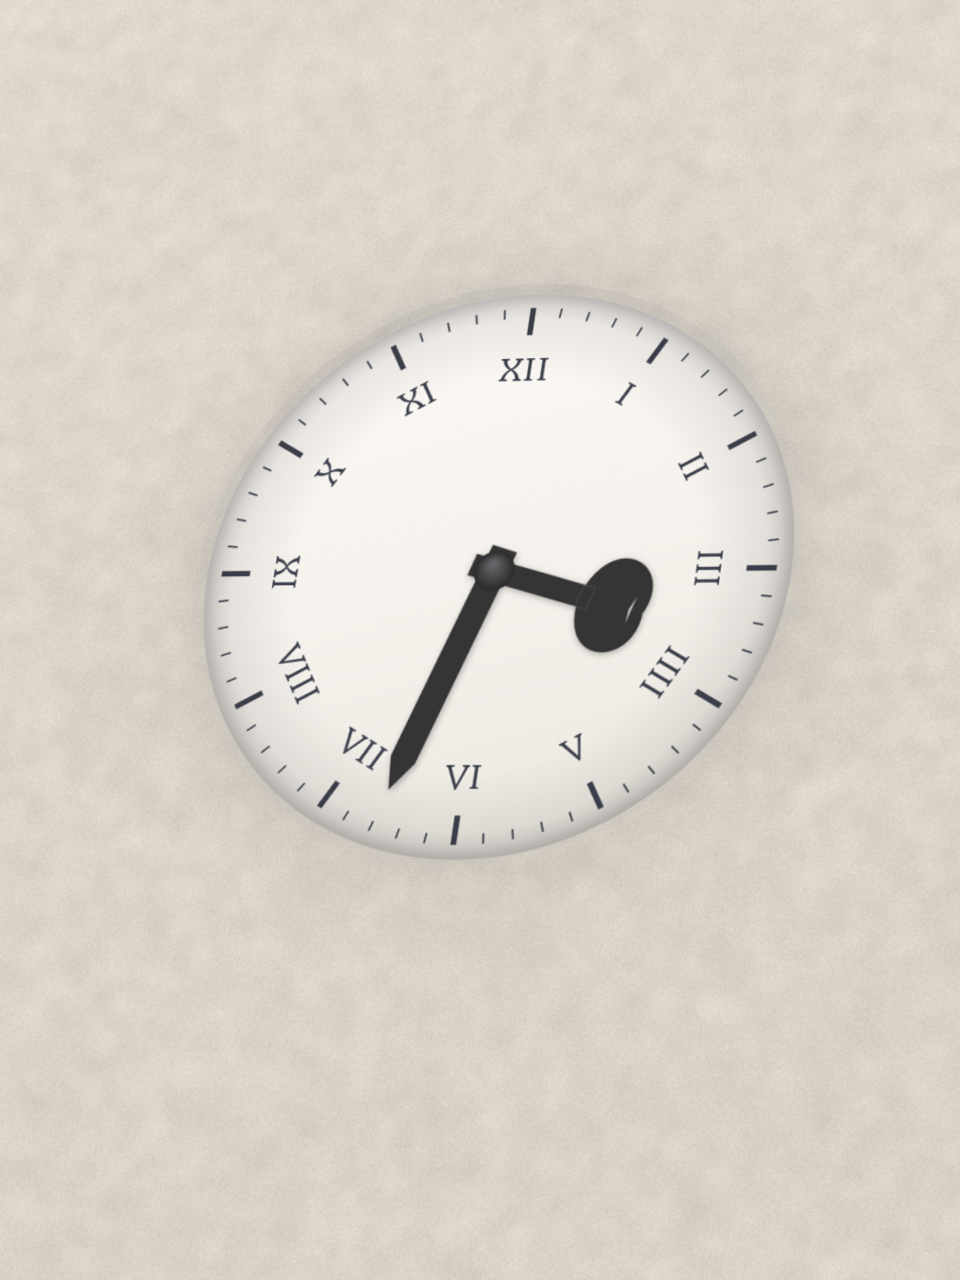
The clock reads 3.33
